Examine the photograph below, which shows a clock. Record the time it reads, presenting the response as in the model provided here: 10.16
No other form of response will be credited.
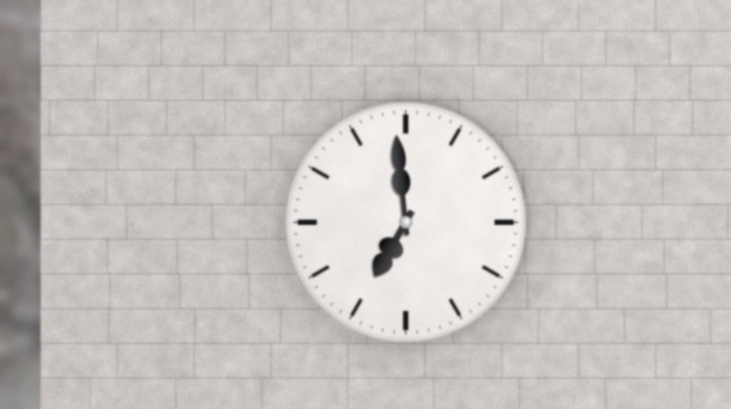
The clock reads 6.59
